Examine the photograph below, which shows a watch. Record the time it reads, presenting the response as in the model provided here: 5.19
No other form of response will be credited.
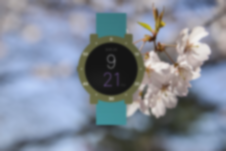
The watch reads 9.21
